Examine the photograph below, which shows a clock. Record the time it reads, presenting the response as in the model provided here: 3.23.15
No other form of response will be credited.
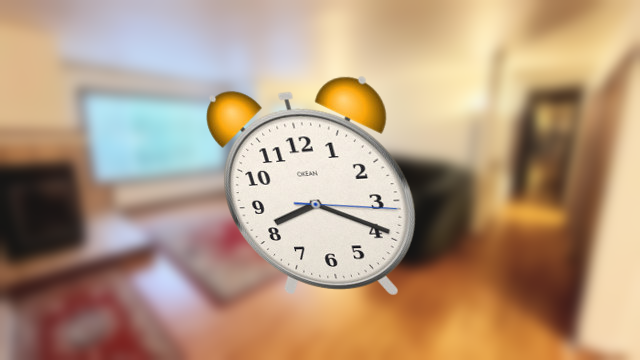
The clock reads 8.19.16
